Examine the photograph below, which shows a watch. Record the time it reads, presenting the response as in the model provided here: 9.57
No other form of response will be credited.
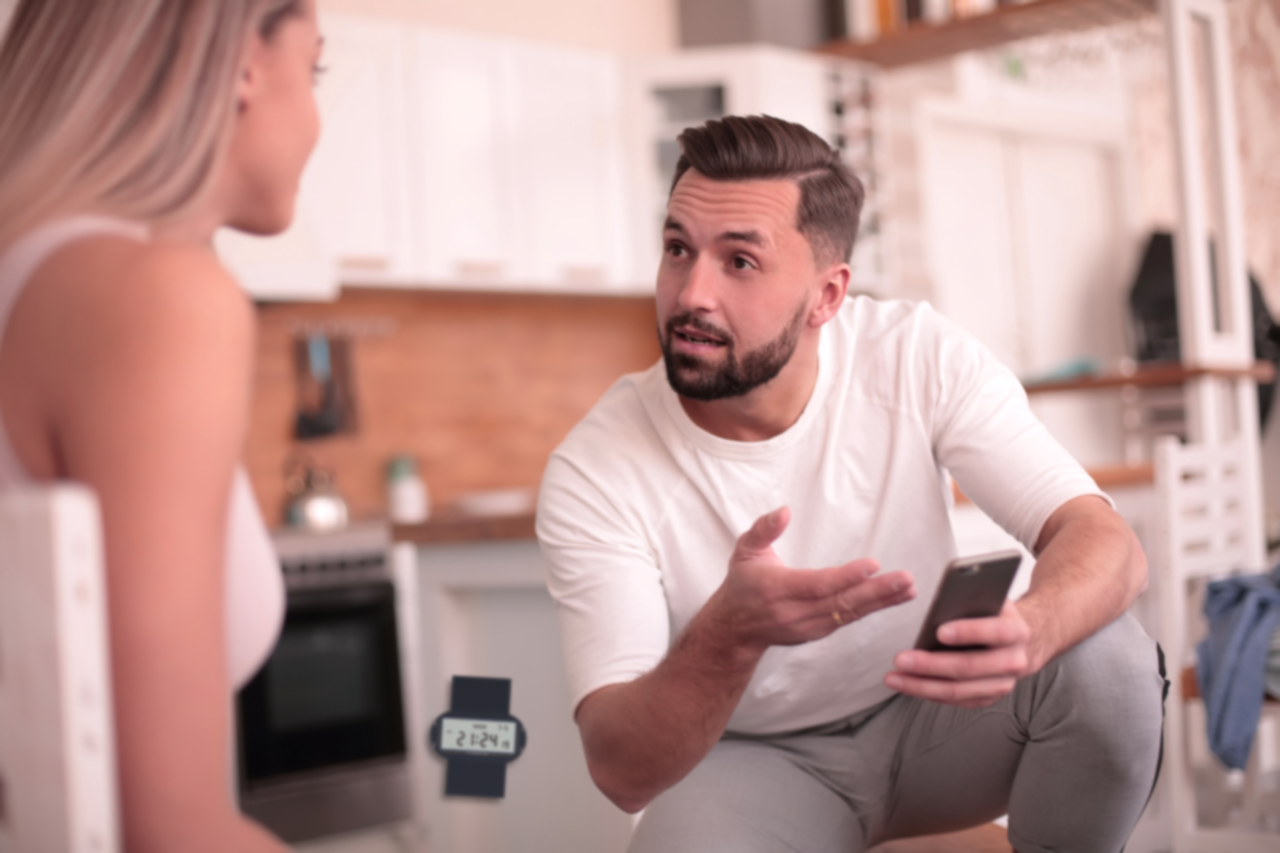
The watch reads 21.24
